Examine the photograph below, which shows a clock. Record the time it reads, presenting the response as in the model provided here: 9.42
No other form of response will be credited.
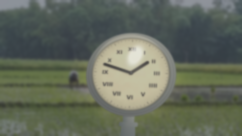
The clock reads 1.48
